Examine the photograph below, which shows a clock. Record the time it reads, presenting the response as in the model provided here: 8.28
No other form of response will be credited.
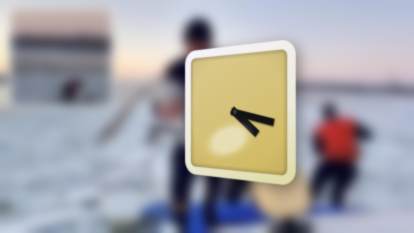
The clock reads 4.17
